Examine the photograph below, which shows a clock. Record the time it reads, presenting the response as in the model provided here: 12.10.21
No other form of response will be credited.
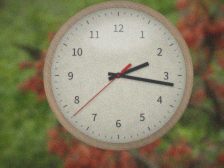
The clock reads 2.16.38
